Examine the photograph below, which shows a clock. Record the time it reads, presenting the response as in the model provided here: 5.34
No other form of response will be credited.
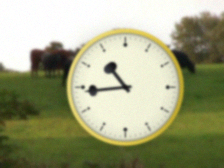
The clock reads 10.44
